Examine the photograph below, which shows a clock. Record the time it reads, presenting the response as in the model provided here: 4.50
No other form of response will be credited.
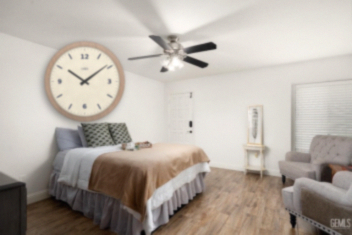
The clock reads 10.09
